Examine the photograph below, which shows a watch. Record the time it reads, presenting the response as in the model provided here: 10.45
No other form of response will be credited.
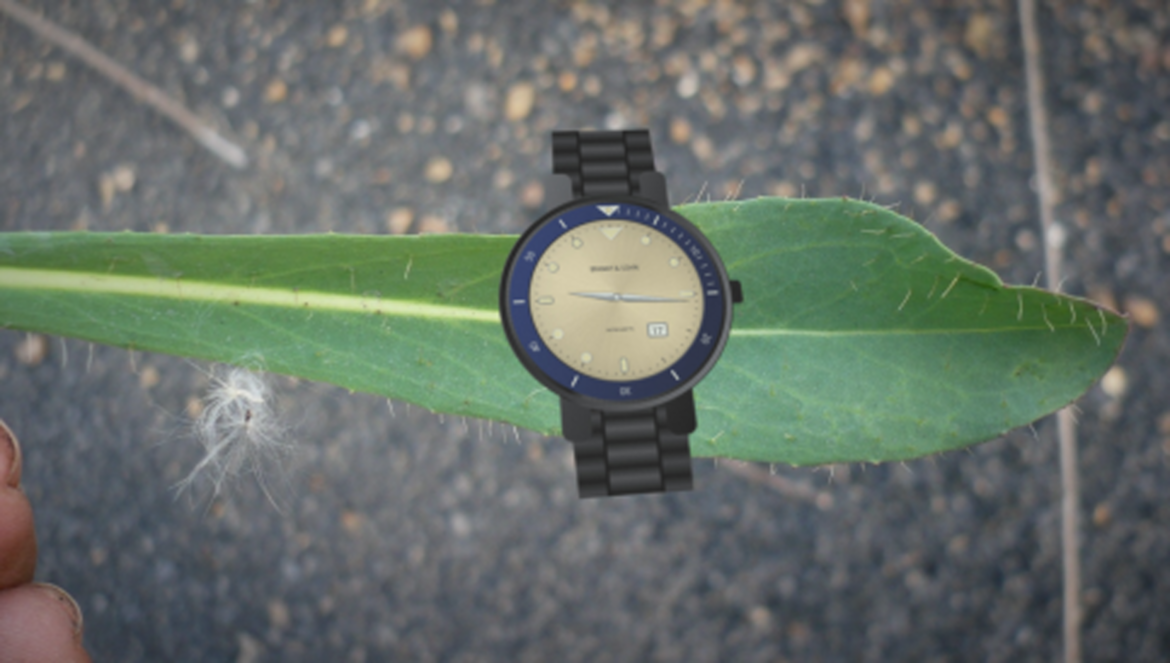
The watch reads 9.16
